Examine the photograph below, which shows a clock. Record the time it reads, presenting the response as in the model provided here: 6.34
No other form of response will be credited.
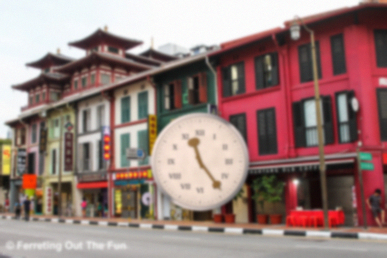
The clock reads 11.24
